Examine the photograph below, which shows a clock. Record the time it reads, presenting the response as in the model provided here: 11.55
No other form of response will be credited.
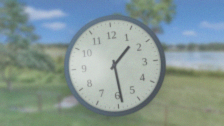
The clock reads 1.29
